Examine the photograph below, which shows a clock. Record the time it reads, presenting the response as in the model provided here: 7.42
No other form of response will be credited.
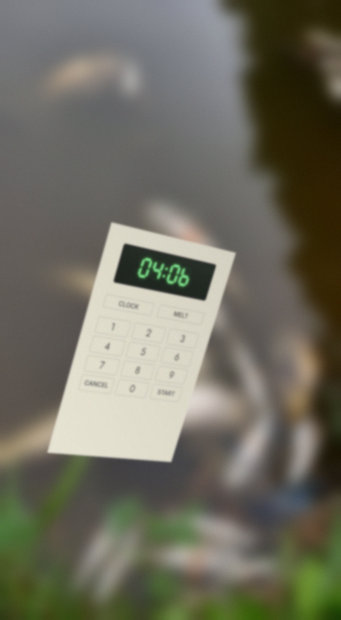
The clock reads 4.06
